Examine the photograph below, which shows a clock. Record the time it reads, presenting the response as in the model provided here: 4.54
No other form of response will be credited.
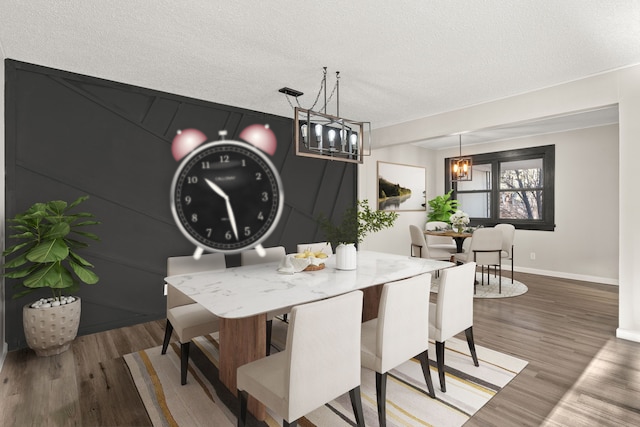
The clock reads 10.28
